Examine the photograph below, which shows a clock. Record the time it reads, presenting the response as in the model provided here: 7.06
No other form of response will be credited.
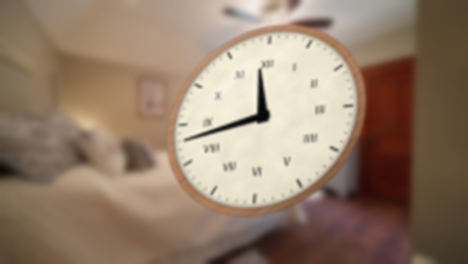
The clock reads 11.43
